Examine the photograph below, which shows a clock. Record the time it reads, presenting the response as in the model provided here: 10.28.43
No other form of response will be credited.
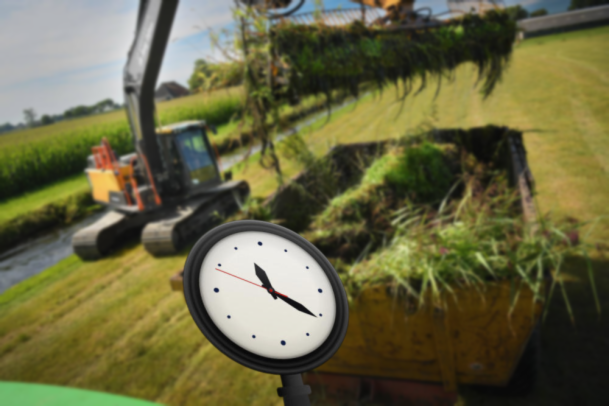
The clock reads 11.20.49
